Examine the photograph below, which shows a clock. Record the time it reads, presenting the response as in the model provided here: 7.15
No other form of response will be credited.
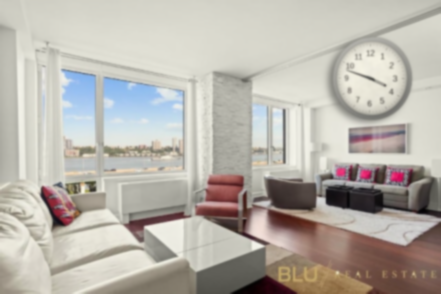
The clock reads 3.48
